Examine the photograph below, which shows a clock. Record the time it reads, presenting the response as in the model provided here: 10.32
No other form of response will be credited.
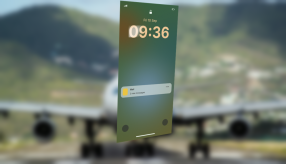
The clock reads 9.36
